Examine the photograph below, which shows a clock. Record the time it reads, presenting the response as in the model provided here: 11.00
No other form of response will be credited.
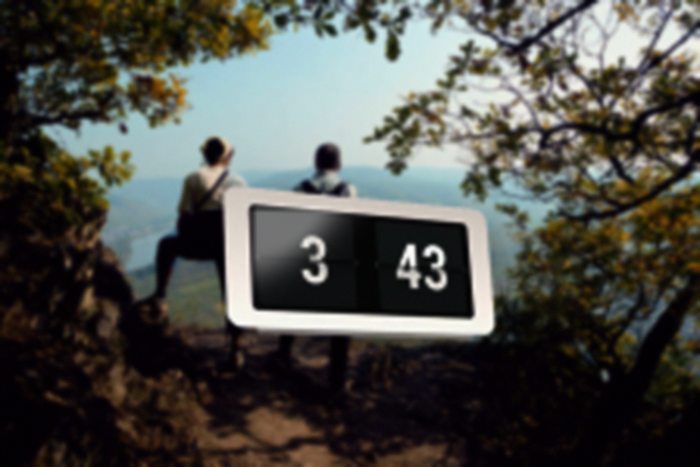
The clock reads 3.43
